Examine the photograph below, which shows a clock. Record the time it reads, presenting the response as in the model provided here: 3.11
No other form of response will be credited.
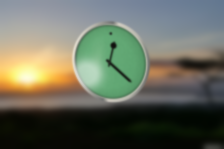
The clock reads 12.21
